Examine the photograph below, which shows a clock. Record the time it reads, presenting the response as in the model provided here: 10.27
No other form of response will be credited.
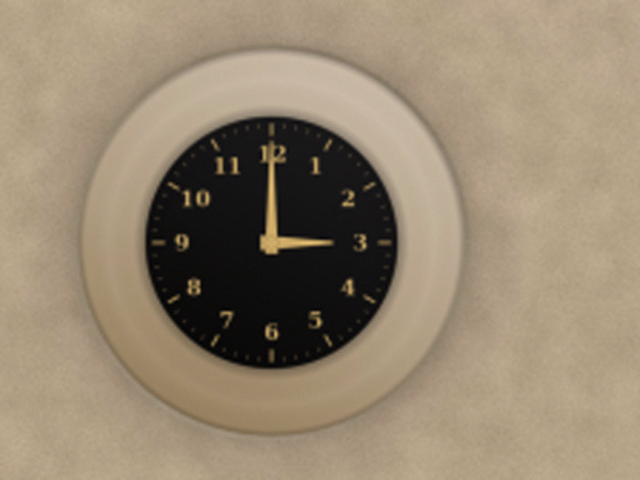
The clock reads 3.00
